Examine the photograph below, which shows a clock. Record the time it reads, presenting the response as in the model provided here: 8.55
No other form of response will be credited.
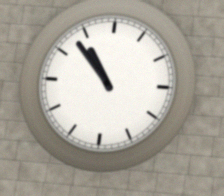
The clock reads 10.53
